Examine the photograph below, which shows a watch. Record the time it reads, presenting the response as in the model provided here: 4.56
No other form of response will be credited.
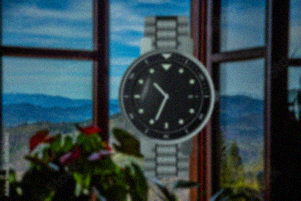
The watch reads 10.34
